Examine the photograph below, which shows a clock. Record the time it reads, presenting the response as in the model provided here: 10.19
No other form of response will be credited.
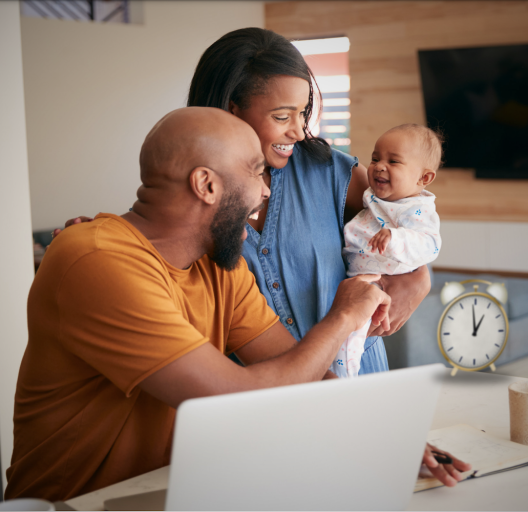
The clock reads 12.59
